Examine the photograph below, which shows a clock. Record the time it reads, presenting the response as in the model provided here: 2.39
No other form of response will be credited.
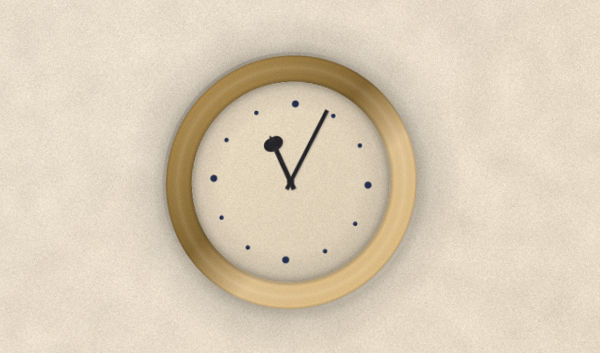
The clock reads 11.04
